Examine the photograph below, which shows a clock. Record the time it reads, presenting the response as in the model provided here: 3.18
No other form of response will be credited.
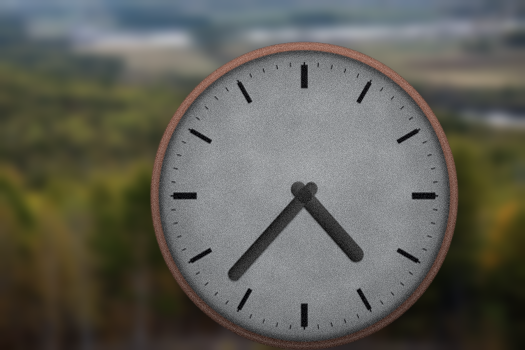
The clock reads 4.37
